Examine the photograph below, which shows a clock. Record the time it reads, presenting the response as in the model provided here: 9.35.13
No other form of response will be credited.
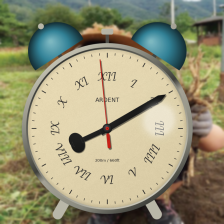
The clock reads 8.09.59
